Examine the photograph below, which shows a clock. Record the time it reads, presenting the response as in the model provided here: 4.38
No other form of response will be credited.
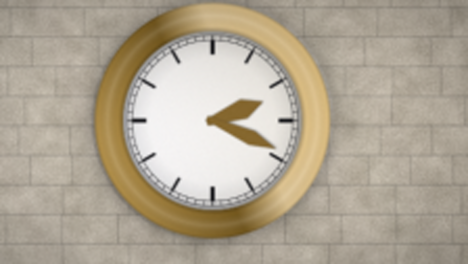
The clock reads 2.19
